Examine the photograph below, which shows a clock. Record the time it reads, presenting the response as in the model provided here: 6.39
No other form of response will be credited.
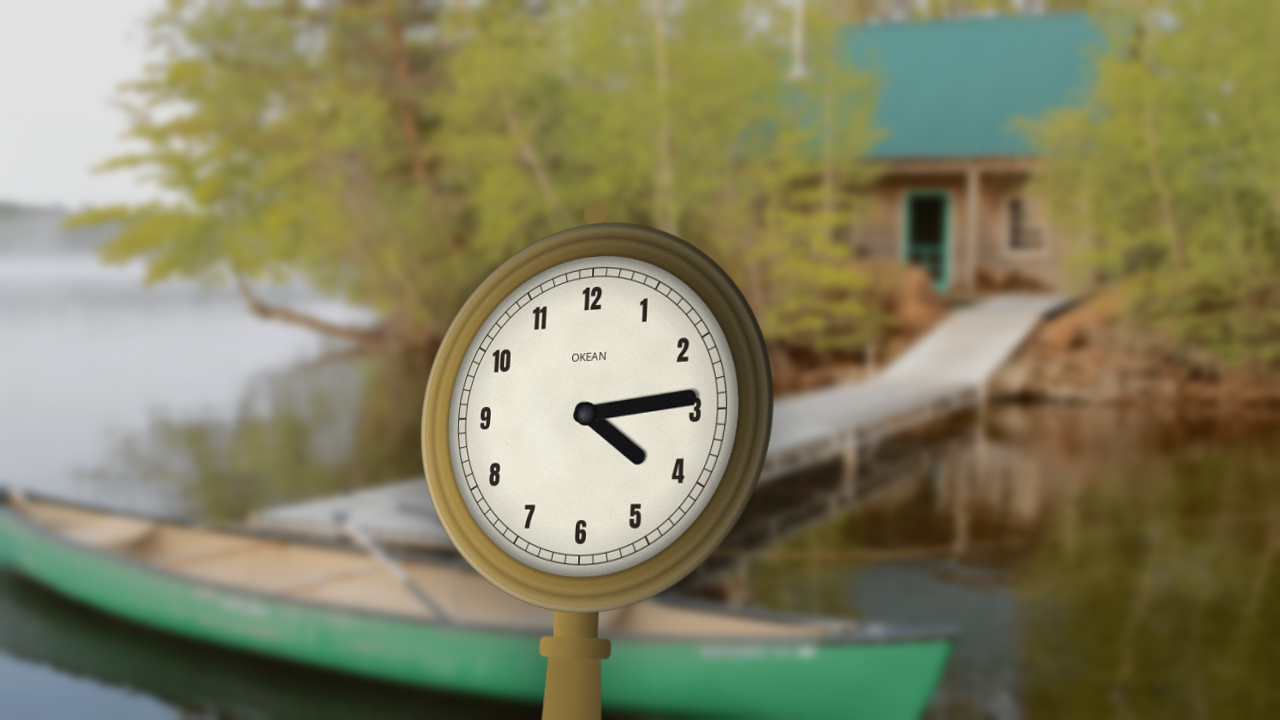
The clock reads 4.14
